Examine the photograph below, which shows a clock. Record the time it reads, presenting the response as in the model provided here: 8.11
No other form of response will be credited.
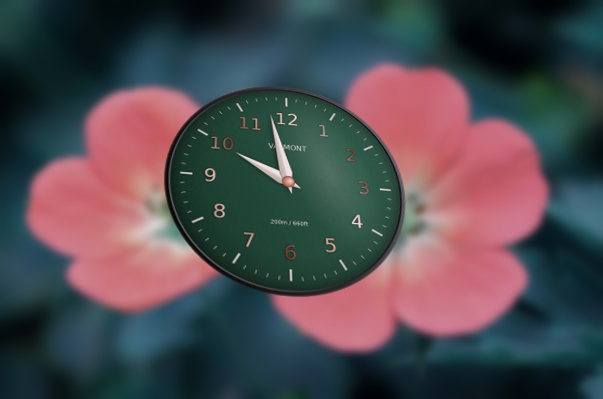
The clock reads 9.58
